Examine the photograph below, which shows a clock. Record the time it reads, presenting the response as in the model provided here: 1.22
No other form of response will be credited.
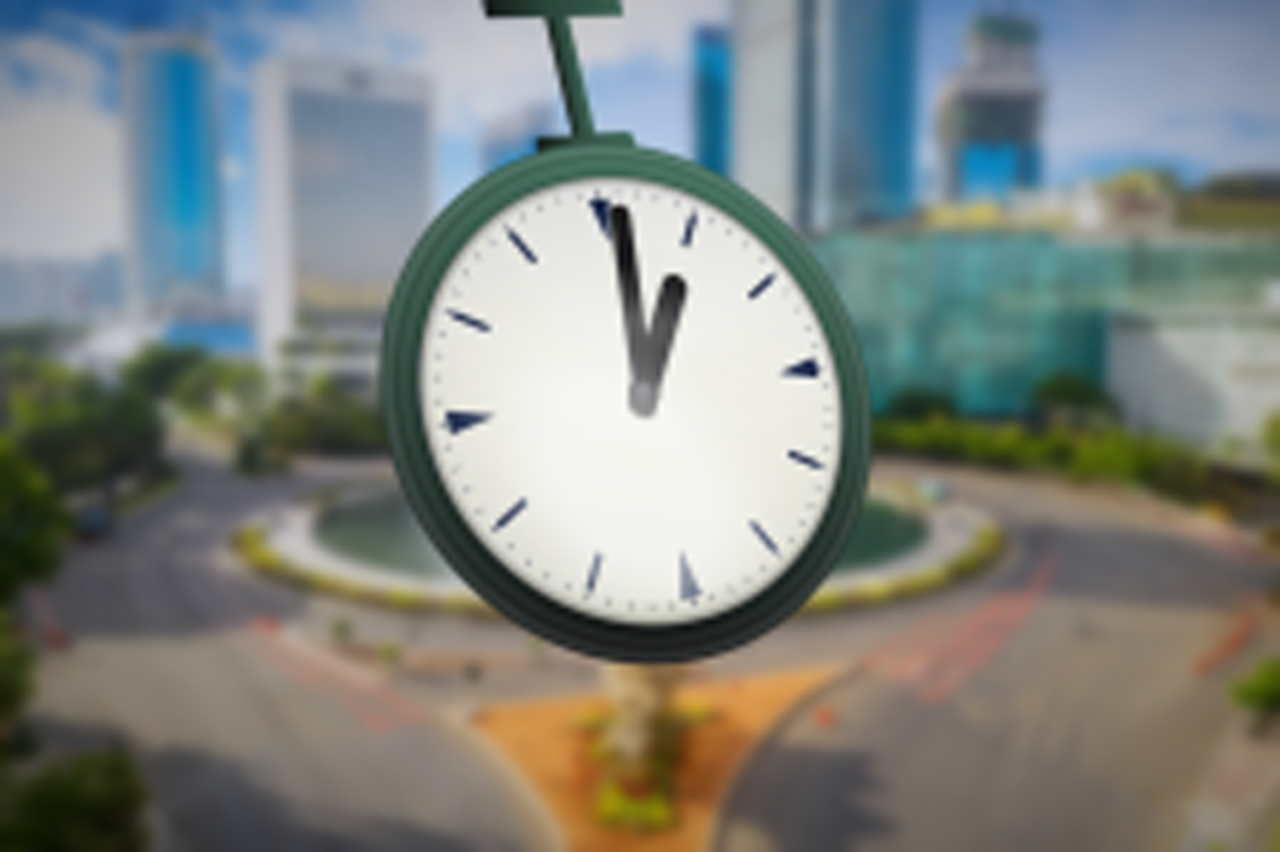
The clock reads 1.01
